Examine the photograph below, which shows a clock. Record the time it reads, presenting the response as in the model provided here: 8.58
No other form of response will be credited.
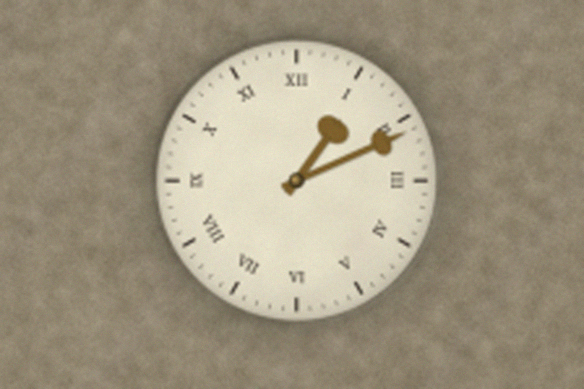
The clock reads 1.11
